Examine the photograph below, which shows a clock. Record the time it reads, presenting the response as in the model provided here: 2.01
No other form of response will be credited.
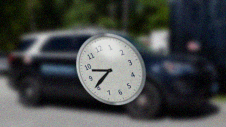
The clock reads 9.41
